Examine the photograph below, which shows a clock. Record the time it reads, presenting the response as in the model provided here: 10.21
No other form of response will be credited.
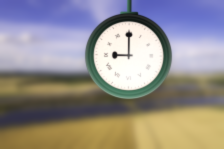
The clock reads 9.00
